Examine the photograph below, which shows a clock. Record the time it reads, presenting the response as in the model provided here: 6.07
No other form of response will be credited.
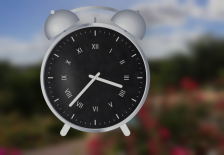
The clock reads 3.37
